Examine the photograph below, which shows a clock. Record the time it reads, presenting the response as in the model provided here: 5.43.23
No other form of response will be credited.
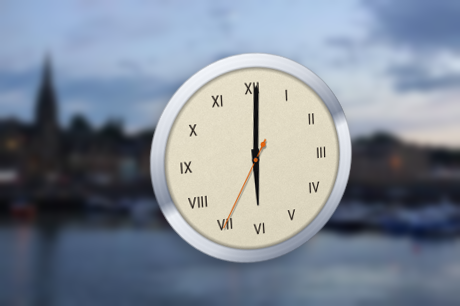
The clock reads 6.00.35
